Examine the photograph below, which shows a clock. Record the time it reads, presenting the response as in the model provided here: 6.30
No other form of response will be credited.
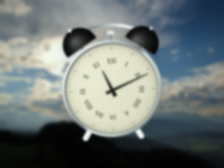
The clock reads 11.11
